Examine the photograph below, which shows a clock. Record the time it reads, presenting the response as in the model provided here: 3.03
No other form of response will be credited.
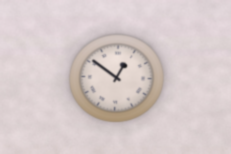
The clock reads 12.51
